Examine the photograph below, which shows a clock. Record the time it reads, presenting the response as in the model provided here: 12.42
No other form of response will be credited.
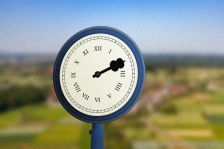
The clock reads 2.11
